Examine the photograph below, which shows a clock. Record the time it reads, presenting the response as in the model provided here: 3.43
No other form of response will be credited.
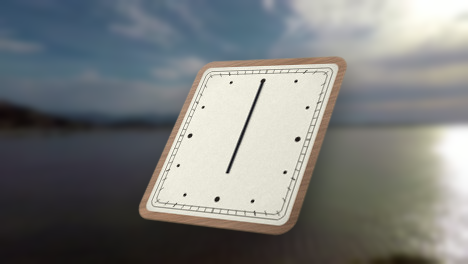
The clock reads 6.00
